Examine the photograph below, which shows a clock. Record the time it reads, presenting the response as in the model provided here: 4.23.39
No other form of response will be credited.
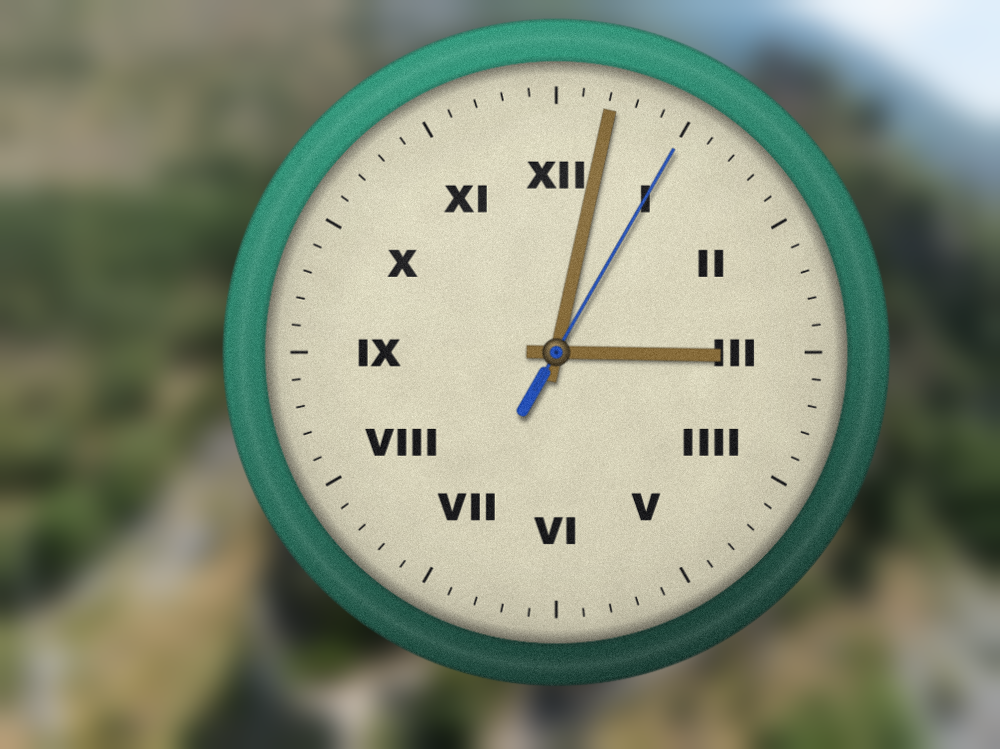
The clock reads 3.02.05
